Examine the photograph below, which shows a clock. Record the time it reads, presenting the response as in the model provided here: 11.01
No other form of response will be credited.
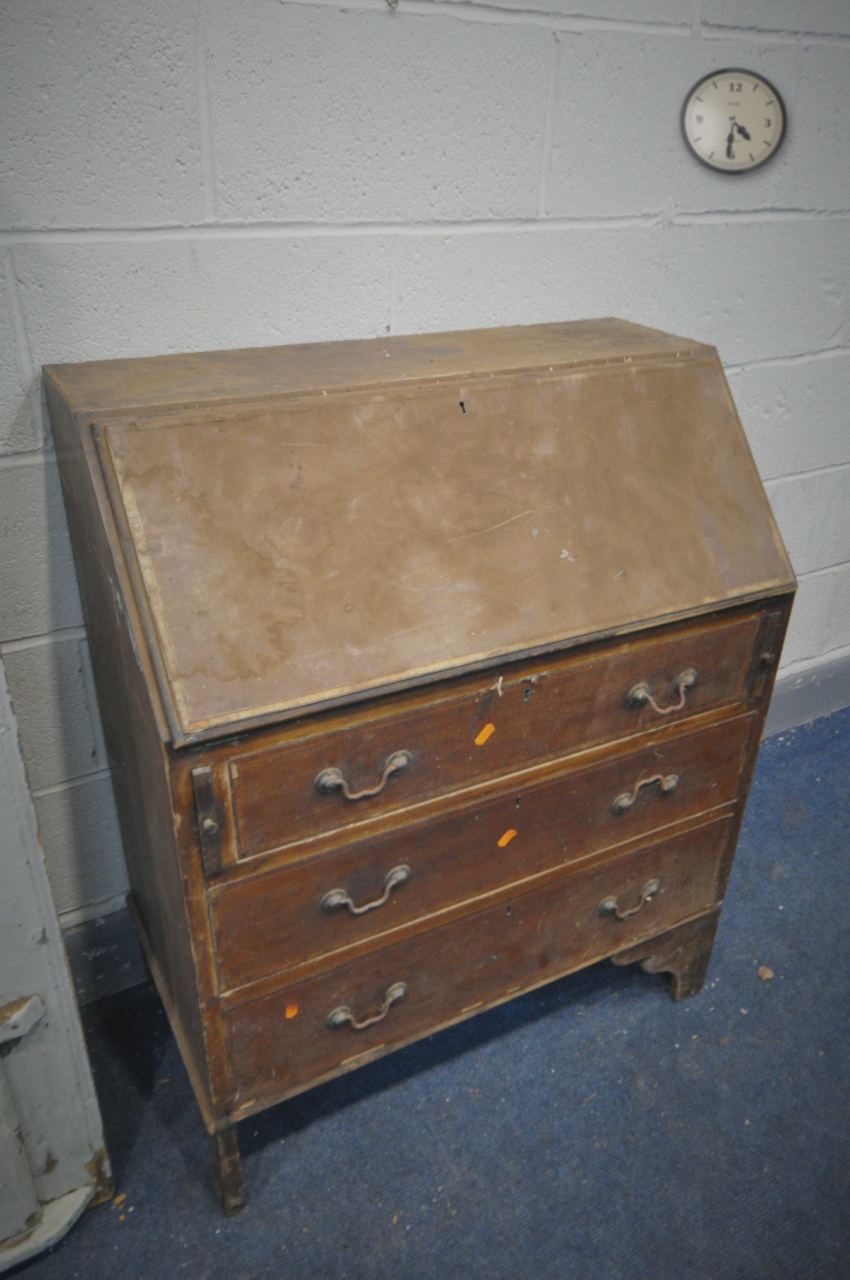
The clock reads 4.31
